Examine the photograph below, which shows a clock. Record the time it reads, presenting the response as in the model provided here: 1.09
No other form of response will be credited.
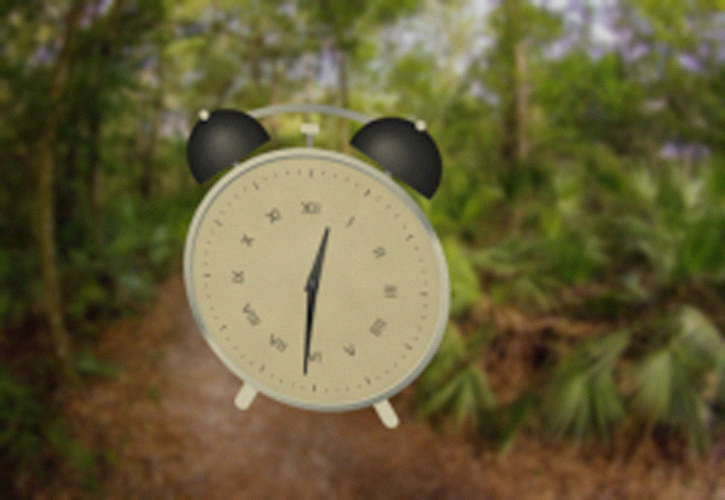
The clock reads 12.31
